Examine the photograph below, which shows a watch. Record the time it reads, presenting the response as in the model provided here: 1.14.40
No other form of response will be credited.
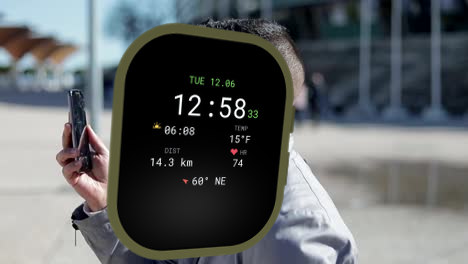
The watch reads 12.58.33
